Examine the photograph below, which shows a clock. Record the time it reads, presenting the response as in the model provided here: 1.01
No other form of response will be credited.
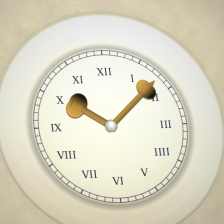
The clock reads 10.08
